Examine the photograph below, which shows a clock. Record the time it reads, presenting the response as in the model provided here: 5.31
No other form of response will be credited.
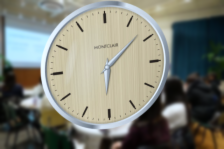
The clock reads 6.08
